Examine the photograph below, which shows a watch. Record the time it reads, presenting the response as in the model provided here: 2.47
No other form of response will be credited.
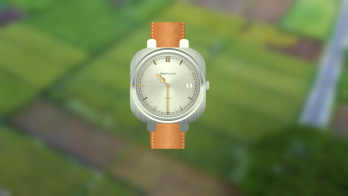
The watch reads 10.30
